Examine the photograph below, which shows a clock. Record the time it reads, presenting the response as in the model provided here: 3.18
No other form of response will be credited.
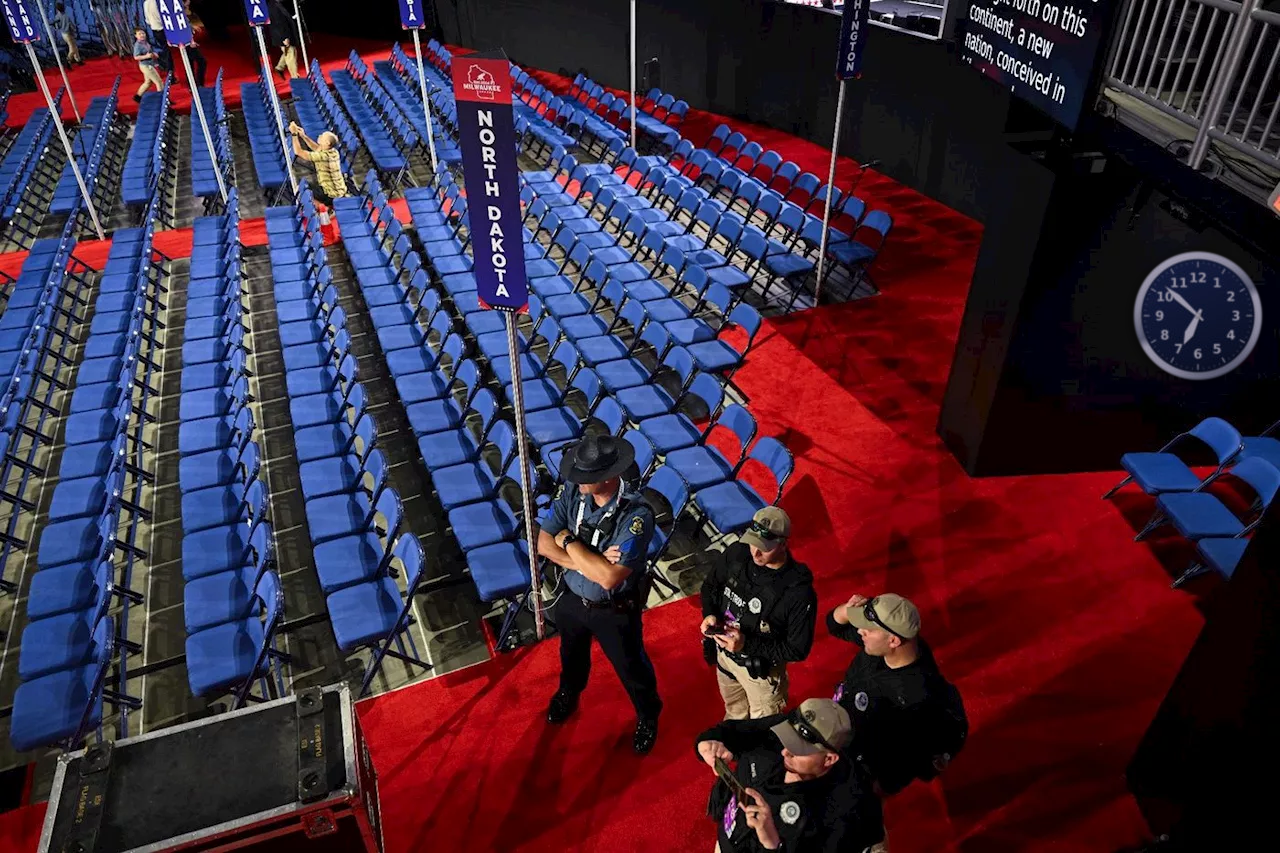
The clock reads 6.52
